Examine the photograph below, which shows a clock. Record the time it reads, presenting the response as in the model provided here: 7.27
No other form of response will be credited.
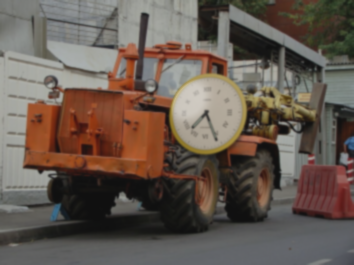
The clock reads 7.26
